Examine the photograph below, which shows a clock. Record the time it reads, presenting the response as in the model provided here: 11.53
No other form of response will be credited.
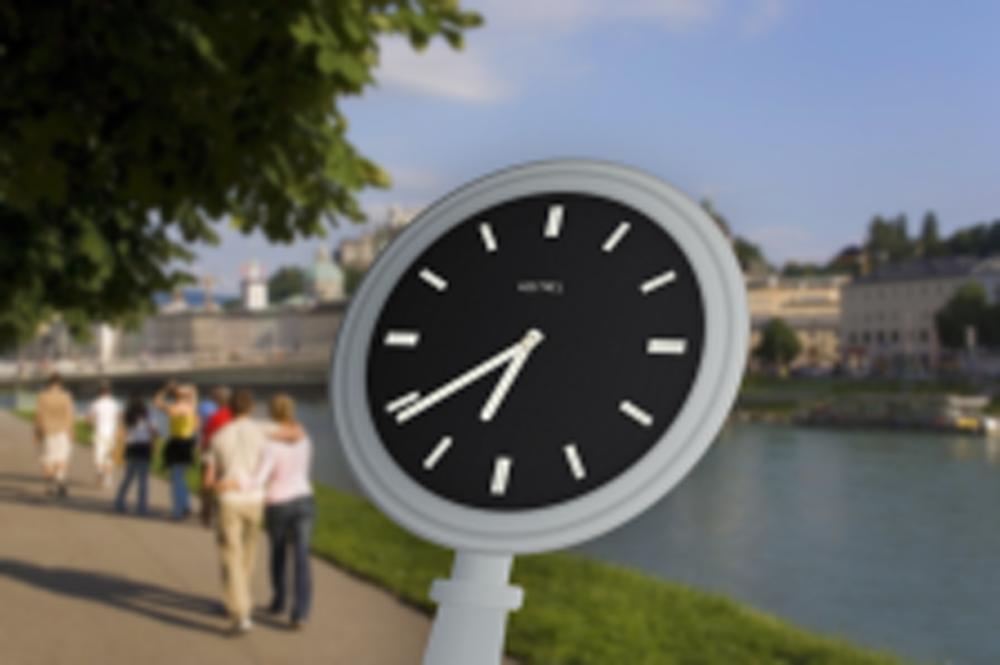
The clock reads 6.39
